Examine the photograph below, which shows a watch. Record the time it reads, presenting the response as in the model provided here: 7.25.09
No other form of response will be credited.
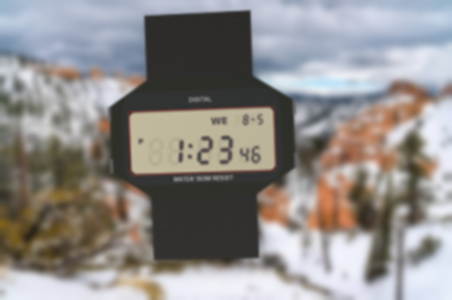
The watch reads 1.23.46
